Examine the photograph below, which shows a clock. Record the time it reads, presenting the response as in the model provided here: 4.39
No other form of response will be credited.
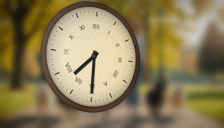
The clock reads 7.30
